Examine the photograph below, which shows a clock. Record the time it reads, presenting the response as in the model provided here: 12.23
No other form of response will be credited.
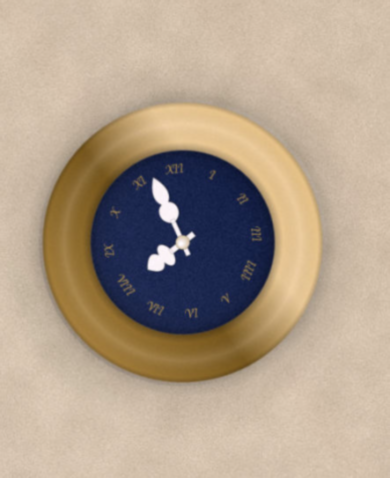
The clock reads 7.57
